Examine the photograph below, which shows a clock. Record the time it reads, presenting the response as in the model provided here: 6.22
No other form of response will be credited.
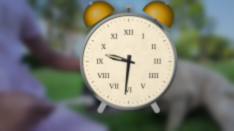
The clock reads 9.31
